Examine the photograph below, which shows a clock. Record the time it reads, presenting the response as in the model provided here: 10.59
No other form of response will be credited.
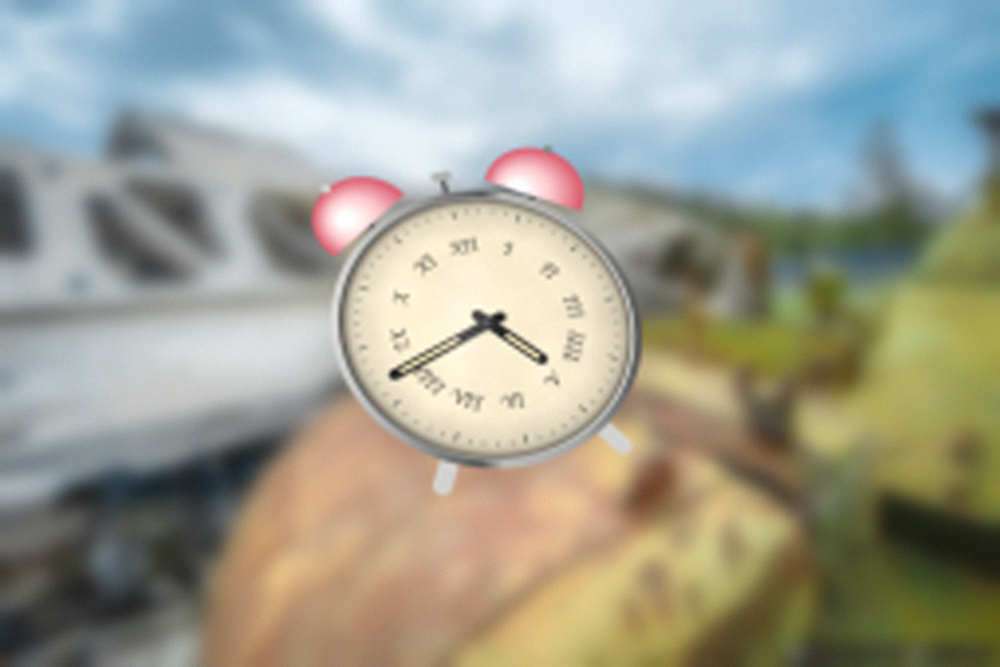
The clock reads 4.42
